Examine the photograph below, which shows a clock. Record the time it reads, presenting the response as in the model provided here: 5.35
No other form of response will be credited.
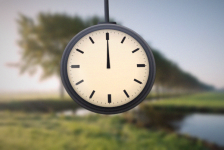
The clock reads 12.00
